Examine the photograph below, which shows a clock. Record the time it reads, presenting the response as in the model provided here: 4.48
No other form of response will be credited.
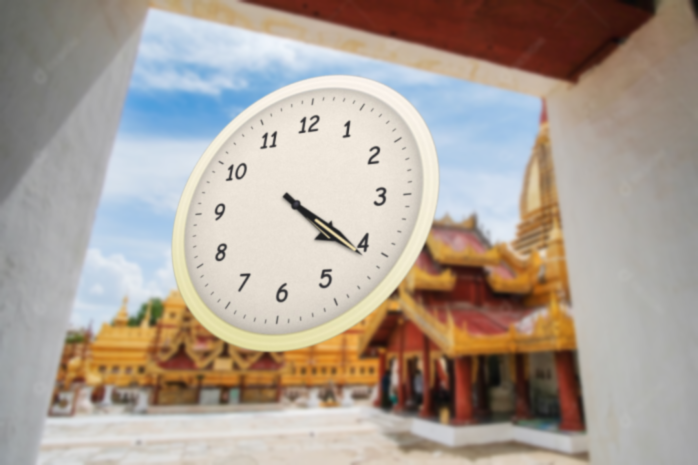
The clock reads 4.21
